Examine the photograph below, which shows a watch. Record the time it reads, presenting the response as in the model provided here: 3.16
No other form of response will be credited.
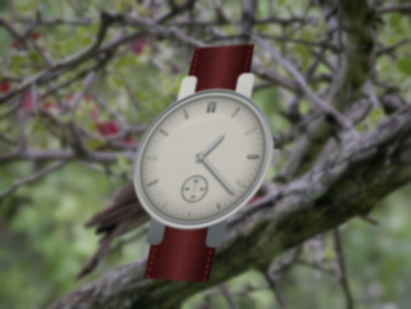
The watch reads 1.22
